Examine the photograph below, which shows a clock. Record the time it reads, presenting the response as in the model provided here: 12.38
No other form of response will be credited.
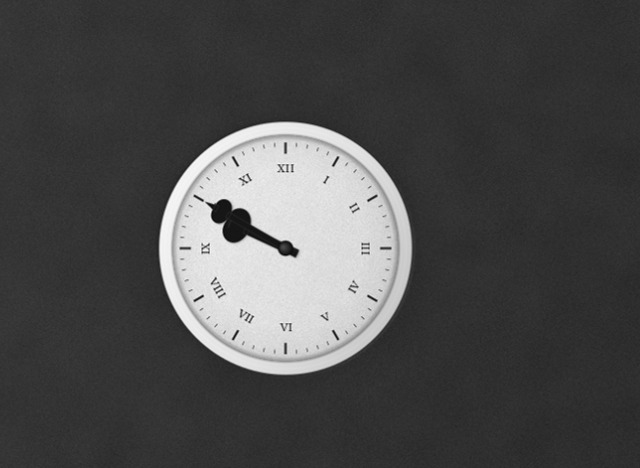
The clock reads 9.50
